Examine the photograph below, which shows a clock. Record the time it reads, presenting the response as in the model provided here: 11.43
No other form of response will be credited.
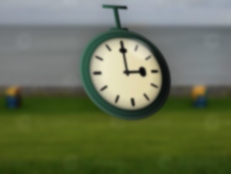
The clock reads 3.00
